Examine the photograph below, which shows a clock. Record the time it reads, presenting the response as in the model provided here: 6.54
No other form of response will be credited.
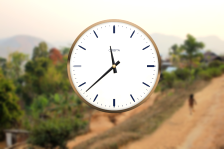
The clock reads 11.38
